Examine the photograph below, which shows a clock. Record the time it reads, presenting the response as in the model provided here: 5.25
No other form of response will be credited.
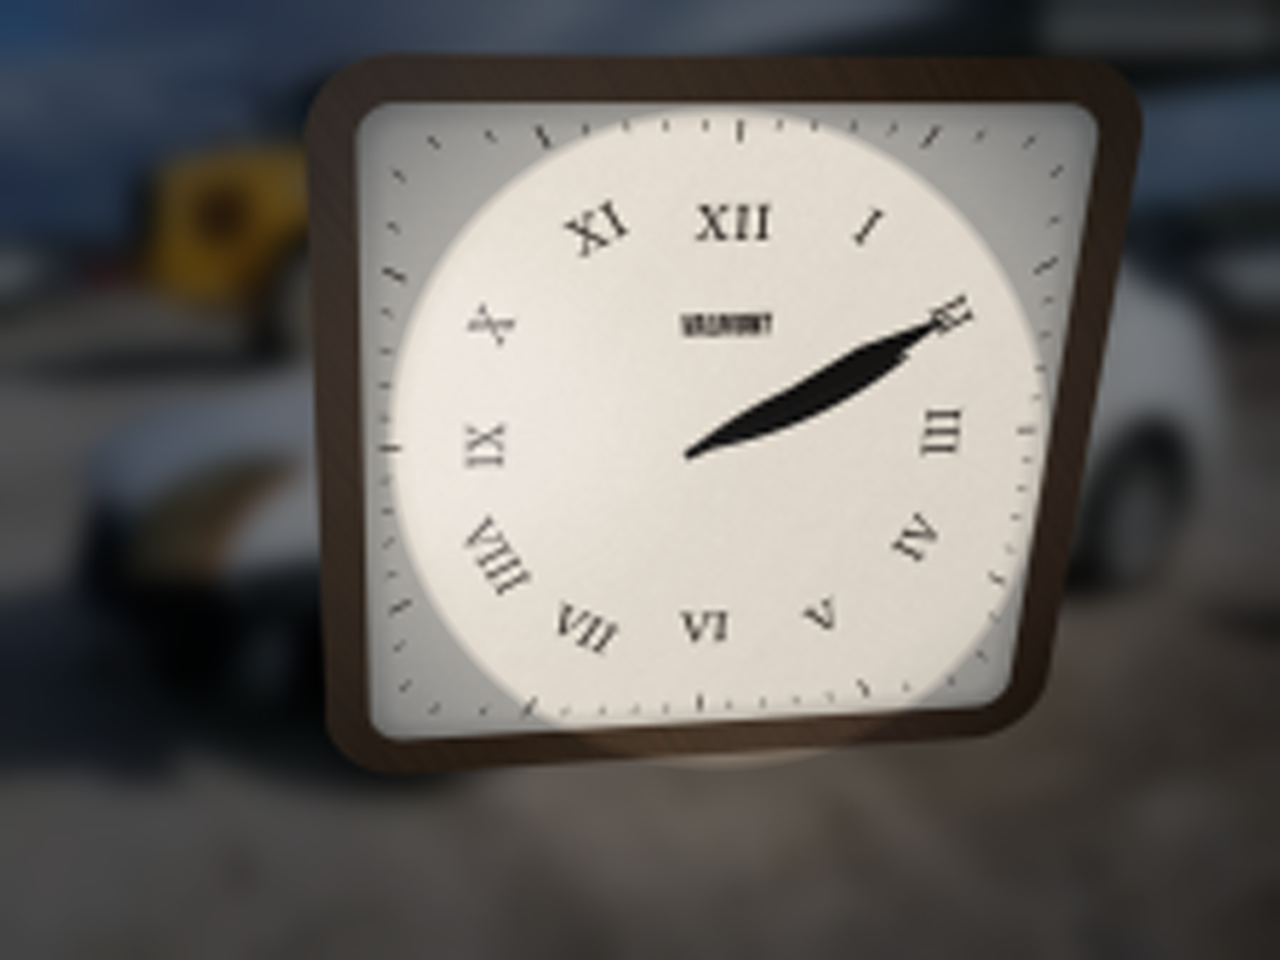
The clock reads 2.10
